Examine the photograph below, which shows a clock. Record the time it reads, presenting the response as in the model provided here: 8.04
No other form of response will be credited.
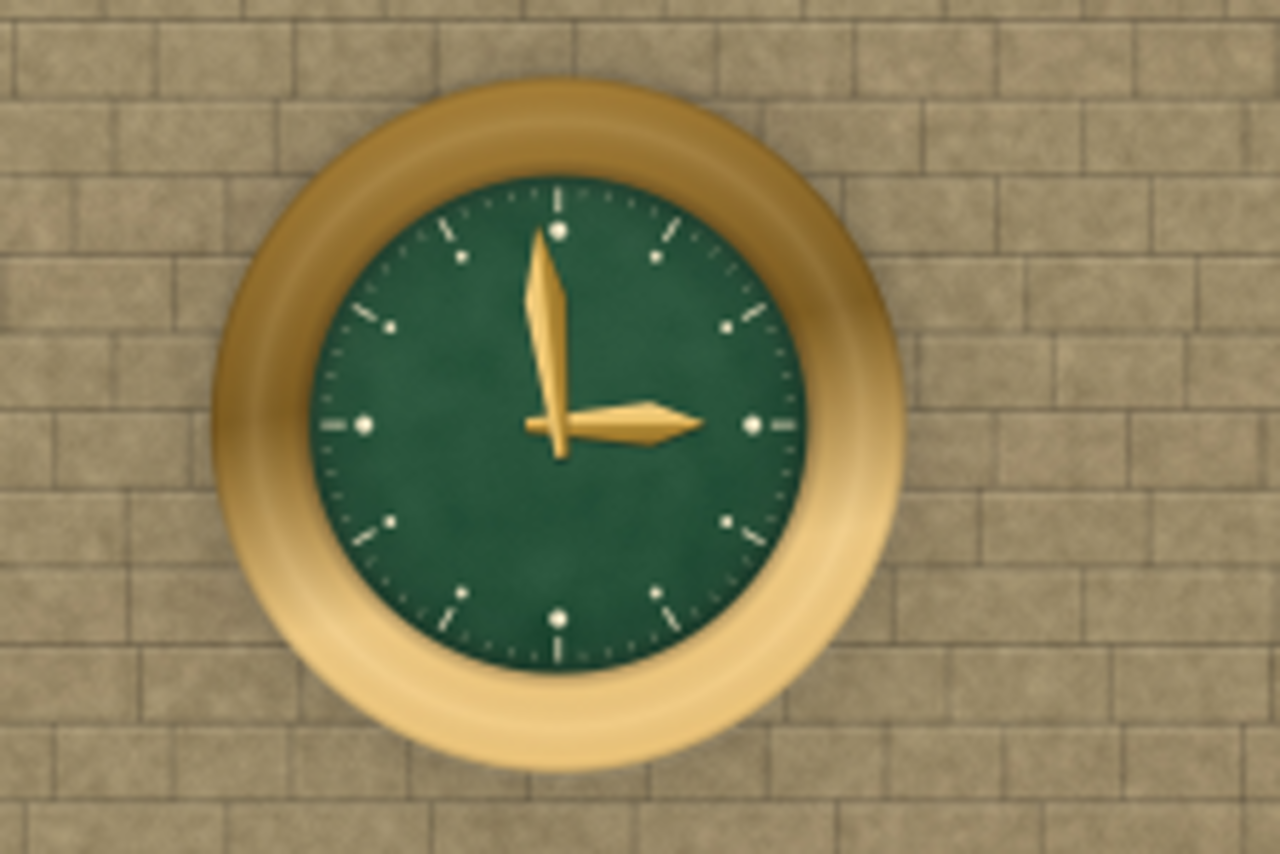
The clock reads 2.59
